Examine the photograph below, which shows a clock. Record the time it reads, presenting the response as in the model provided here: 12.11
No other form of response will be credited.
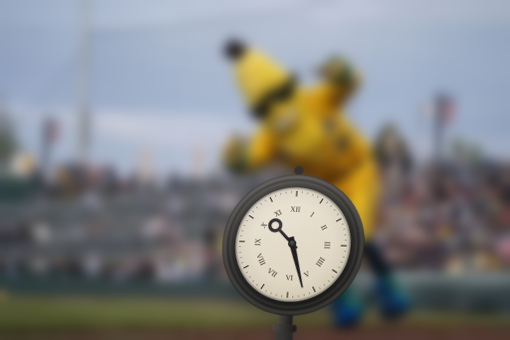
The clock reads 10.27
